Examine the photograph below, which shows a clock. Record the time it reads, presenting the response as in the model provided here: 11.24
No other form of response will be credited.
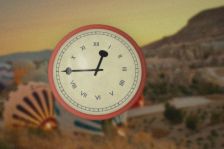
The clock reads 12.45
